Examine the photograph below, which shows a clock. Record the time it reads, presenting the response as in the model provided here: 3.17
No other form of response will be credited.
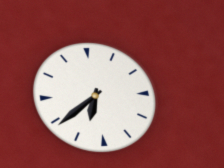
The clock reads 6.39
